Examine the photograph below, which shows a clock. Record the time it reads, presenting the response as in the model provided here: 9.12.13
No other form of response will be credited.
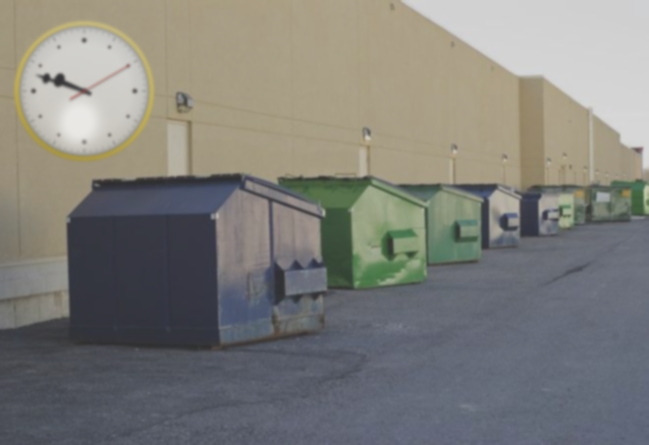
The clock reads 9.48.10
